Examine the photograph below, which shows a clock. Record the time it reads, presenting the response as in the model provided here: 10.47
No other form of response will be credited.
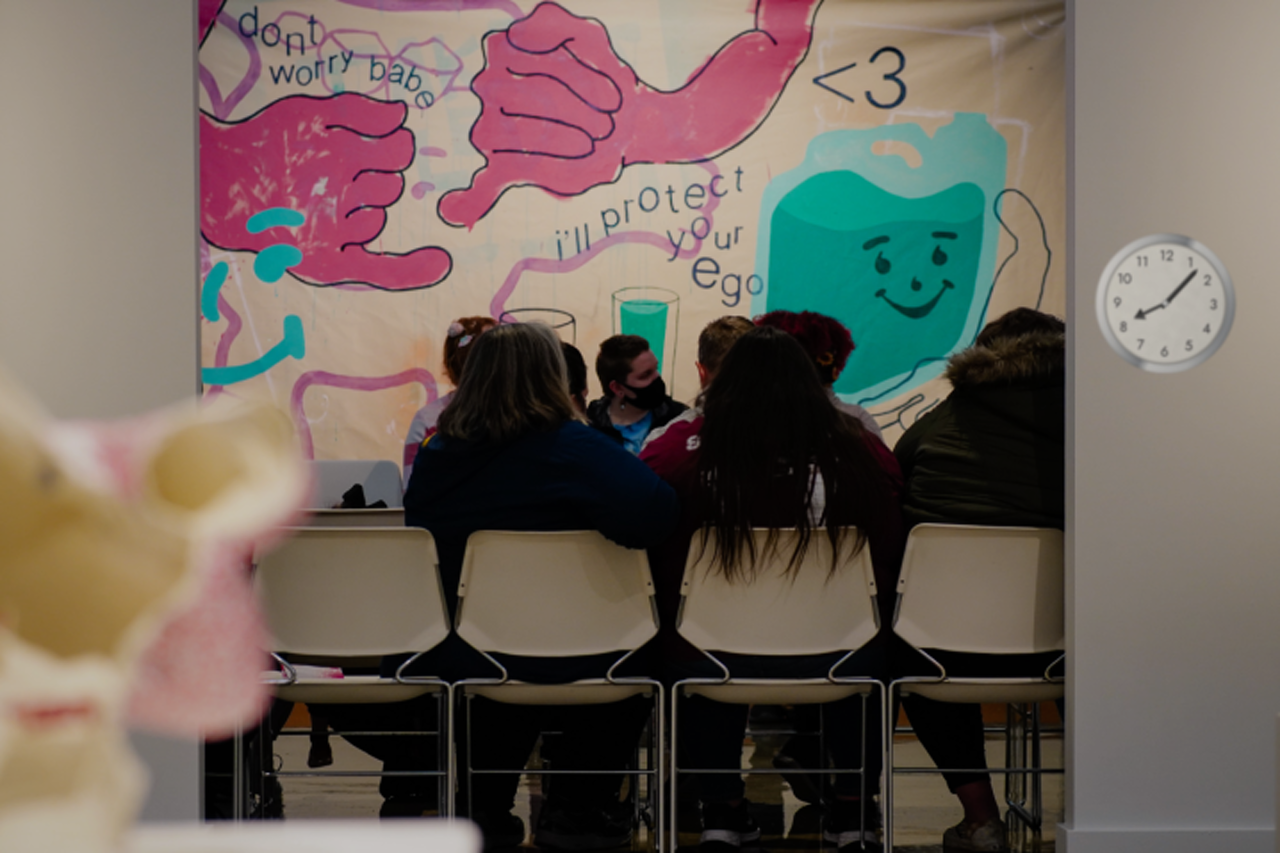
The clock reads 8.07
